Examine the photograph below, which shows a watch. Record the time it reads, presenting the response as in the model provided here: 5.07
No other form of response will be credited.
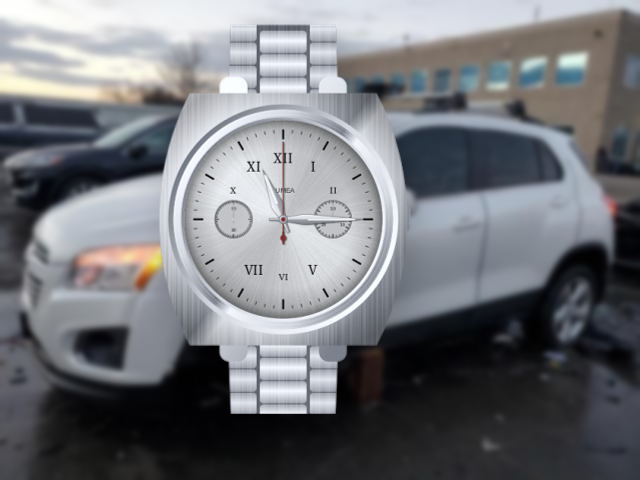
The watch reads 11.15
